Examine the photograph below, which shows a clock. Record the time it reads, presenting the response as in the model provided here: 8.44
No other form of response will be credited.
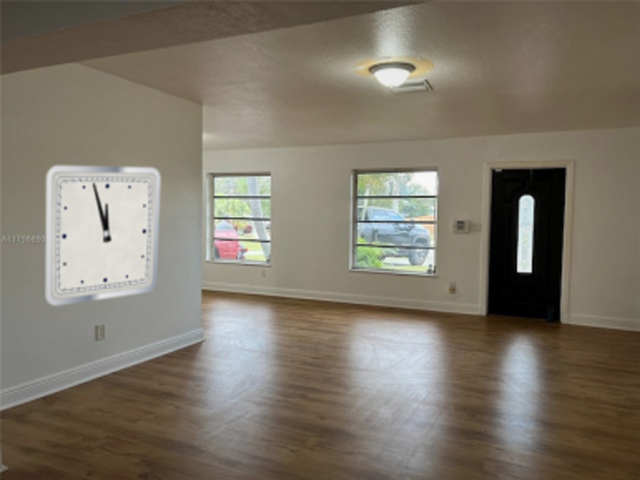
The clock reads 11.57
